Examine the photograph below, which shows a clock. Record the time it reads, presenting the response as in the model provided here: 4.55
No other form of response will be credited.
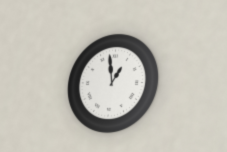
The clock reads 12.58
